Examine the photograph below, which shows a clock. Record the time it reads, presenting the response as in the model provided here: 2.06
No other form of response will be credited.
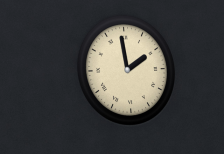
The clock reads 1.59
